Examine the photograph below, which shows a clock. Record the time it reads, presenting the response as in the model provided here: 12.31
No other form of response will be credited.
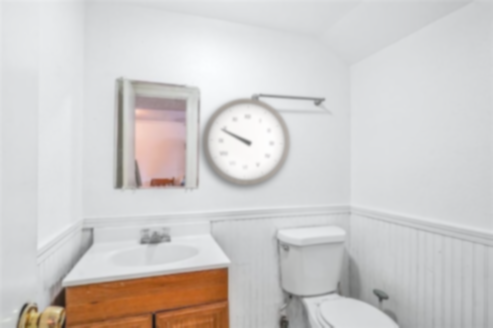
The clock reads 9.49
